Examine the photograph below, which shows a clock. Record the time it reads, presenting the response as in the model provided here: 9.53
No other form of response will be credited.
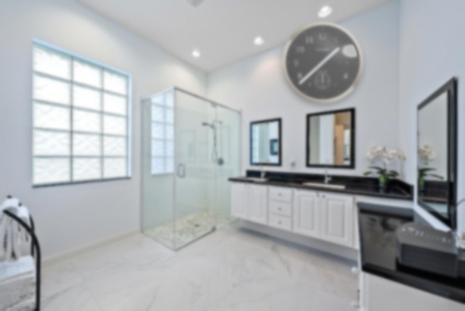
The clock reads 1.38
